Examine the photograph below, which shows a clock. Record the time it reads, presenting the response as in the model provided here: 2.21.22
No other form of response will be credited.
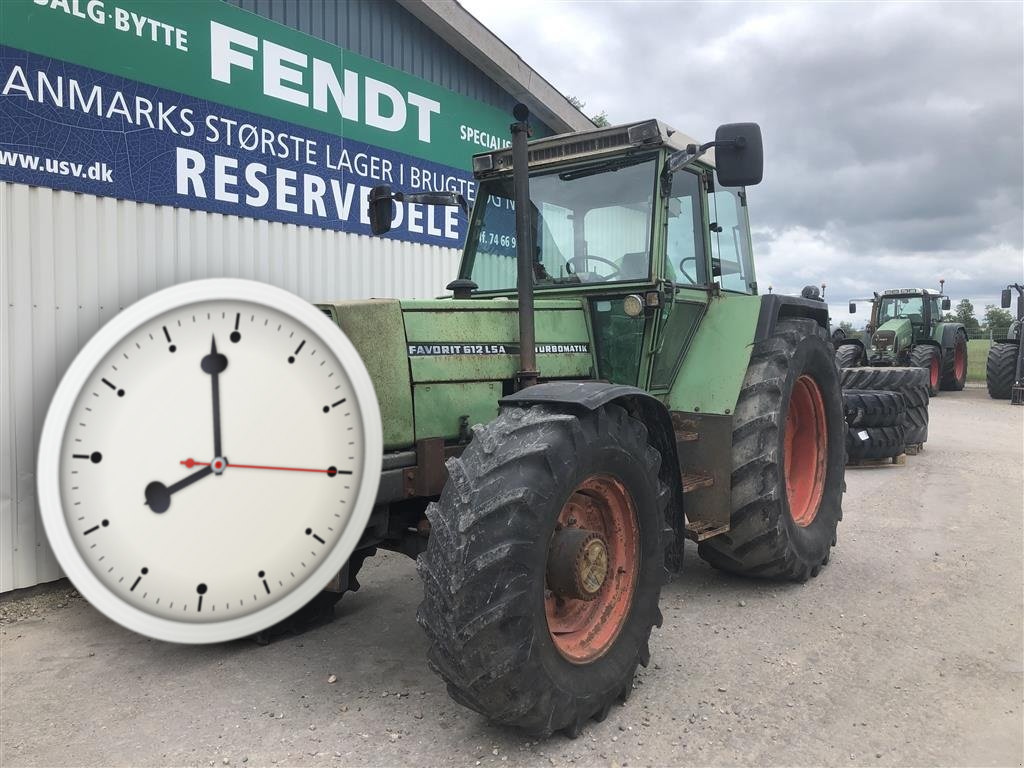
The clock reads 7.58.15
